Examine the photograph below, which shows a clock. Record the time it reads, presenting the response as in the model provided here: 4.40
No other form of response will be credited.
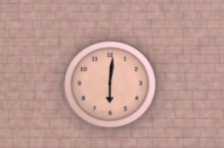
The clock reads 6.01
